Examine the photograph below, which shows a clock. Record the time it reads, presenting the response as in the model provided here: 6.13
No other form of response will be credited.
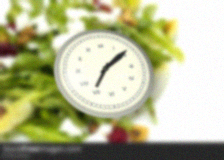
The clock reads 7.09
